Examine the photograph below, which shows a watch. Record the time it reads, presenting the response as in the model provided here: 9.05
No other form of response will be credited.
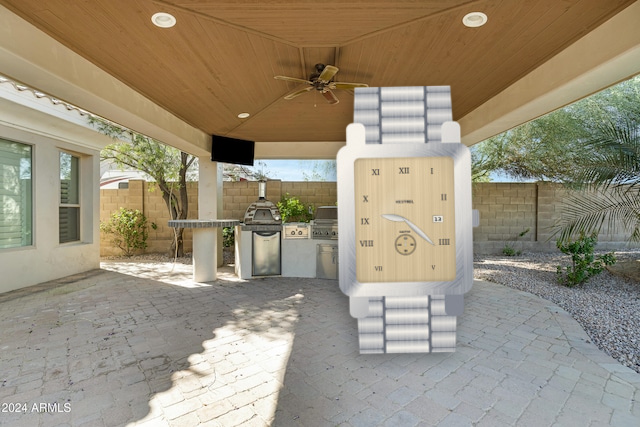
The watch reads 9.22
